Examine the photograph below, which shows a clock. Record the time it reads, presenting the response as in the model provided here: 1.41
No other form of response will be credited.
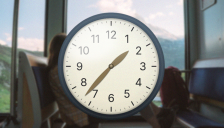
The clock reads 1.37
